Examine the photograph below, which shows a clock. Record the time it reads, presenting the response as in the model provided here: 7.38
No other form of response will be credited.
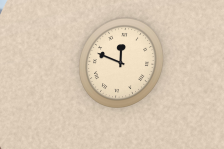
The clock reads 11.48
